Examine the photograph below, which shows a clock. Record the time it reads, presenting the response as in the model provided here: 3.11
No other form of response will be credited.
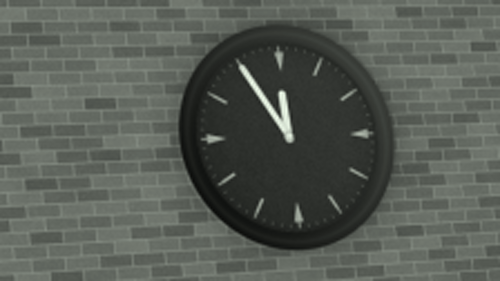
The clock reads 11.55
